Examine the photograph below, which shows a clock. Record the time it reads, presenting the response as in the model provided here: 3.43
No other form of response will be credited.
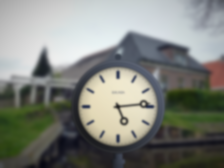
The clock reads 5.14
